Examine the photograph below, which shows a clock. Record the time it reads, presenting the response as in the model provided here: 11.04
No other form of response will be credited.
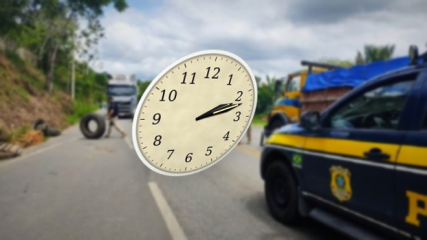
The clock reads 2.12
